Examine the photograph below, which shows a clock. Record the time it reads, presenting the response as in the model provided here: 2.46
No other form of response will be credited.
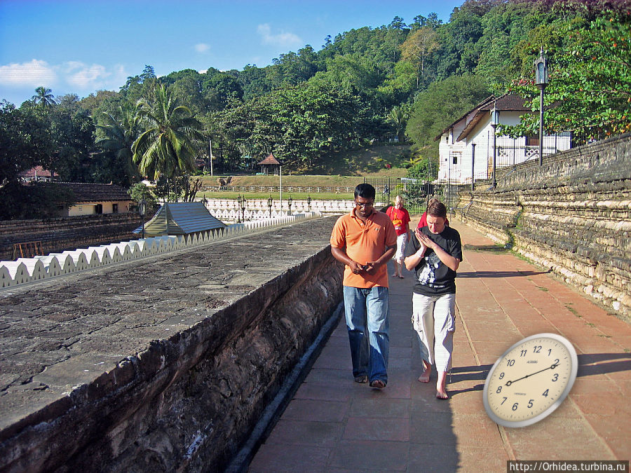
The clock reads 8.11
